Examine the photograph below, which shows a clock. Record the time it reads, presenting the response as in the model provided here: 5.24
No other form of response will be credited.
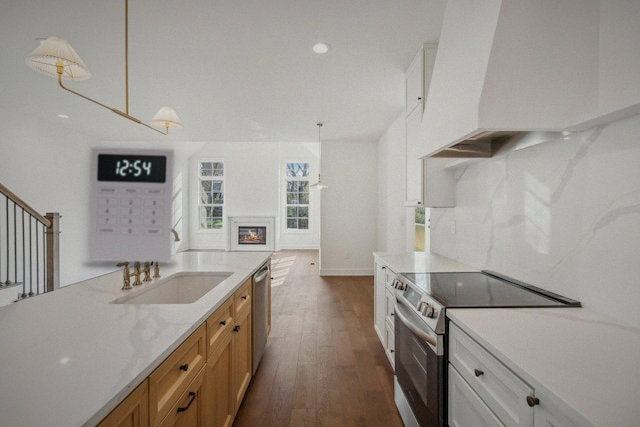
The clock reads 12.54
